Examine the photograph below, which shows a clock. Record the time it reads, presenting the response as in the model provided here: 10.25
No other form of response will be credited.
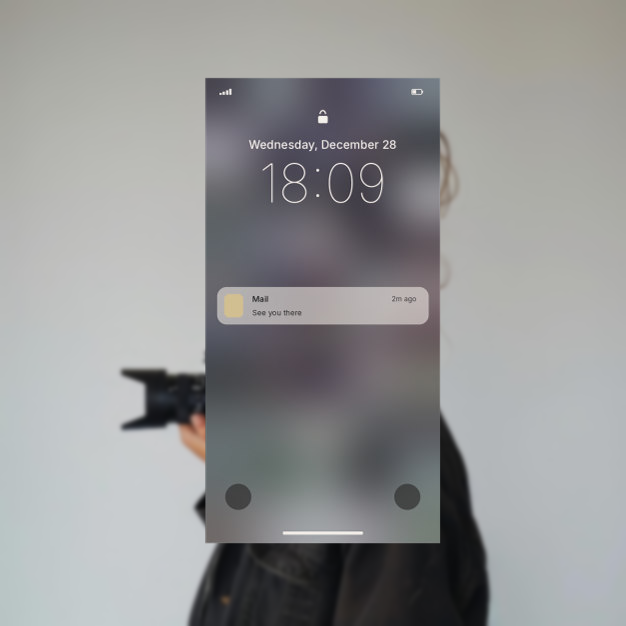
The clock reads 18.09
